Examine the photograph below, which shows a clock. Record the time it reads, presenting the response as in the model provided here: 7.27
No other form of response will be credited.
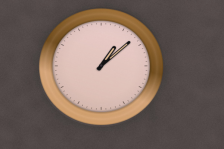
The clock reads 1.08
